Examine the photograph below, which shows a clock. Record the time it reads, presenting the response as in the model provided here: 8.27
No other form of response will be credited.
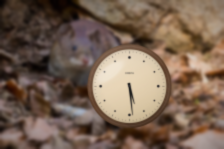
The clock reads 5.29
